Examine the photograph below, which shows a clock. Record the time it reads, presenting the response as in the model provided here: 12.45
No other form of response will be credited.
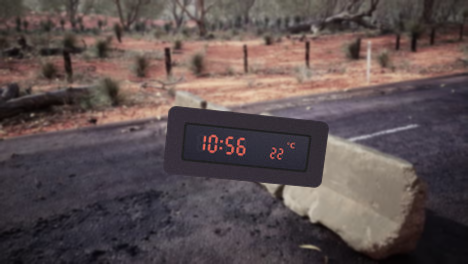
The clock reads 10.56
